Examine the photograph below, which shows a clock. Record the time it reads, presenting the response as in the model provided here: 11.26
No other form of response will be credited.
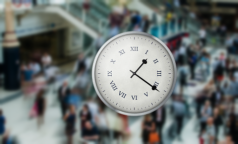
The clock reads 1.21
